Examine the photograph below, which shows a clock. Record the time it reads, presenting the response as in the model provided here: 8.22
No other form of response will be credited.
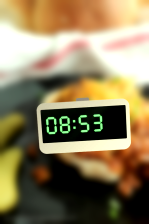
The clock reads 8.53
